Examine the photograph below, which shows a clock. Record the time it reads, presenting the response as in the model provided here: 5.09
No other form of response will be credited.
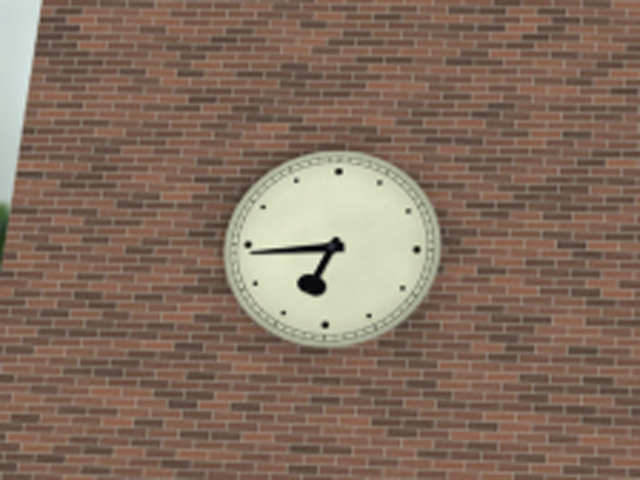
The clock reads 6.44
